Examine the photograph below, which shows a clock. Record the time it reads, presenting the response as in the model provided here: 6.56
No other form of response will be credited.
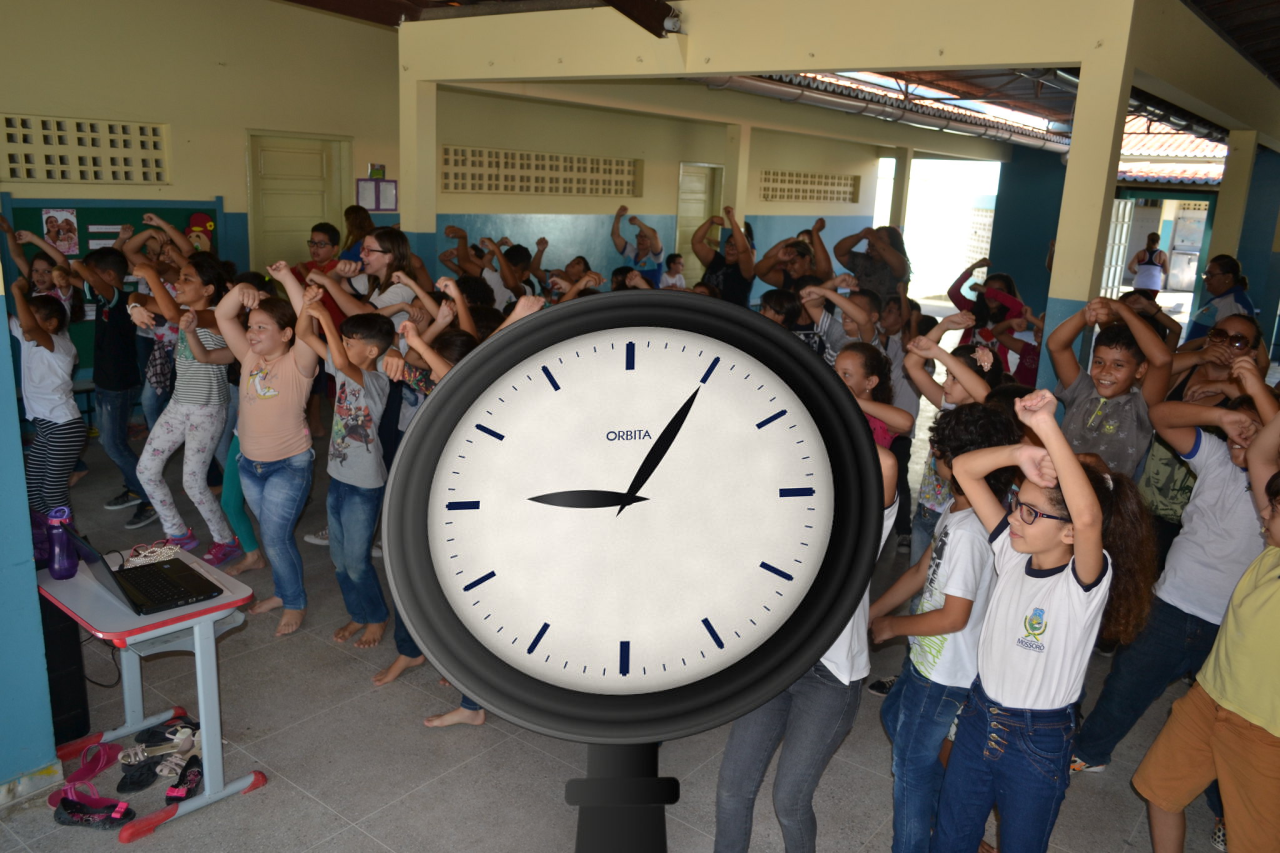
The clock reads 9.05
